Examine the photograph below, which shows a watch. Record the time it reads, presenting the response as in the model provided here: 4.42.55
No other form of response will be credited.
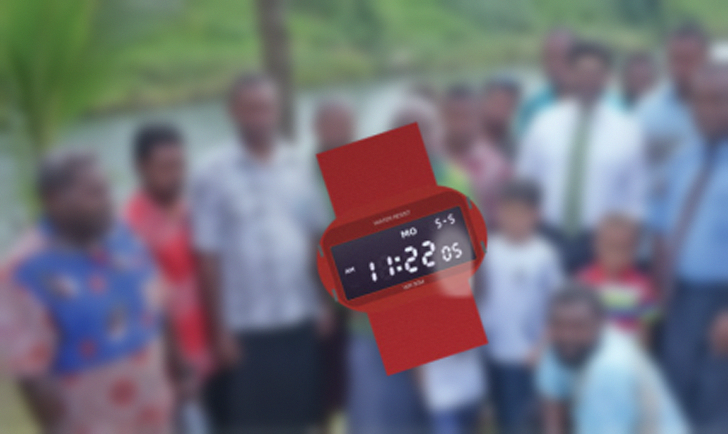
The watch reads 11.22.05
